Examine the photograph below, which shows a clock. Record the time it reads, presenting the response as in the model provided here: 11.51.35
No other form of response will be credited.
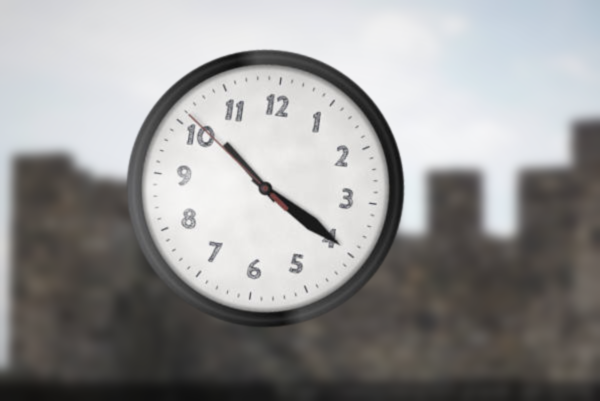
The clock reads 10.19.51
